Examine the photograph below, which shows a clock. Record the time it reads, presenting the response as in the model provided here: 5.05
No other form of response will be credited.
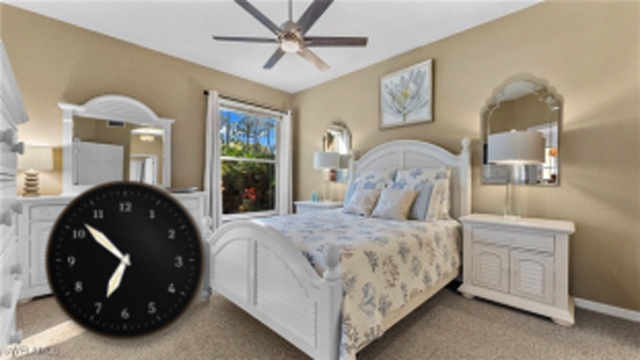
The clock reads 6.52
